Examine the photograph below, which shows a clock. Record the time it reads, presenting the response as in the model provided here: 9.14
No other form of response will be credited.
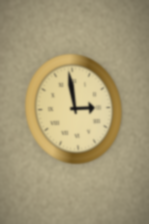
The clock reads 2.59
